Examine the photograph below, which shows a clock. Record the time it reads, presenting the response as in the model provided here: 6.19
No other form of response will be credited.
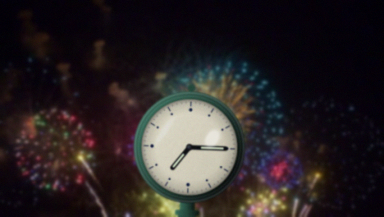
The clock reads 7.15
